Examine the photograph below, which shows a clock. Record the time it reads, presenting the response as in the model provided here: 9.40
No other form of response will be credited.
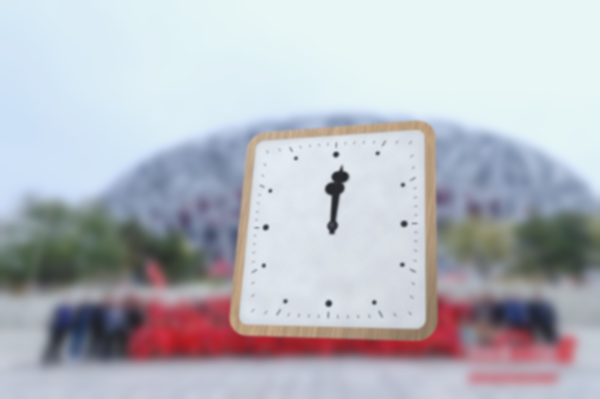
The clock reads 12.01
